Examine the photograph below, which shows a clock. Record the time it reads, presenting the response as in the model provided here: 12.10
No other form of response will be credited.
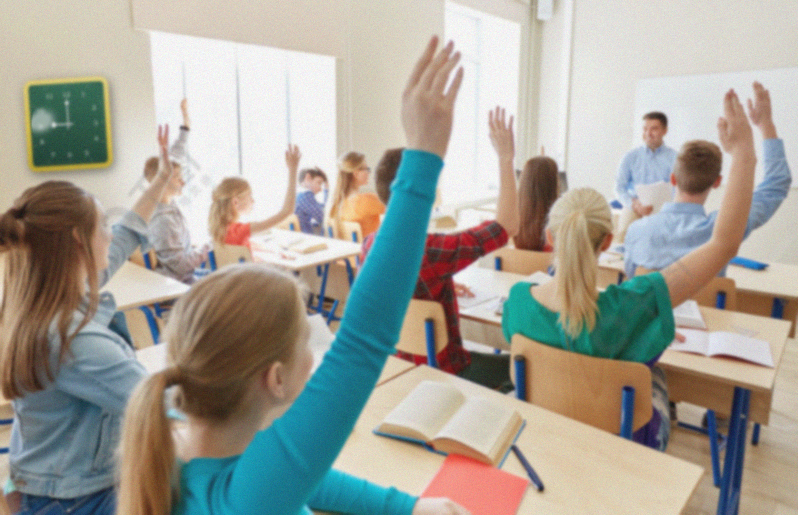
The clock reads 9.00
